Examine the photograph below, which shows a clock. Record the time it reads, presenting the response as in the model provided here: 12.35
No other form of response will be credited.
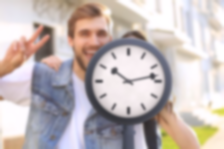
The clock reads 10.13
